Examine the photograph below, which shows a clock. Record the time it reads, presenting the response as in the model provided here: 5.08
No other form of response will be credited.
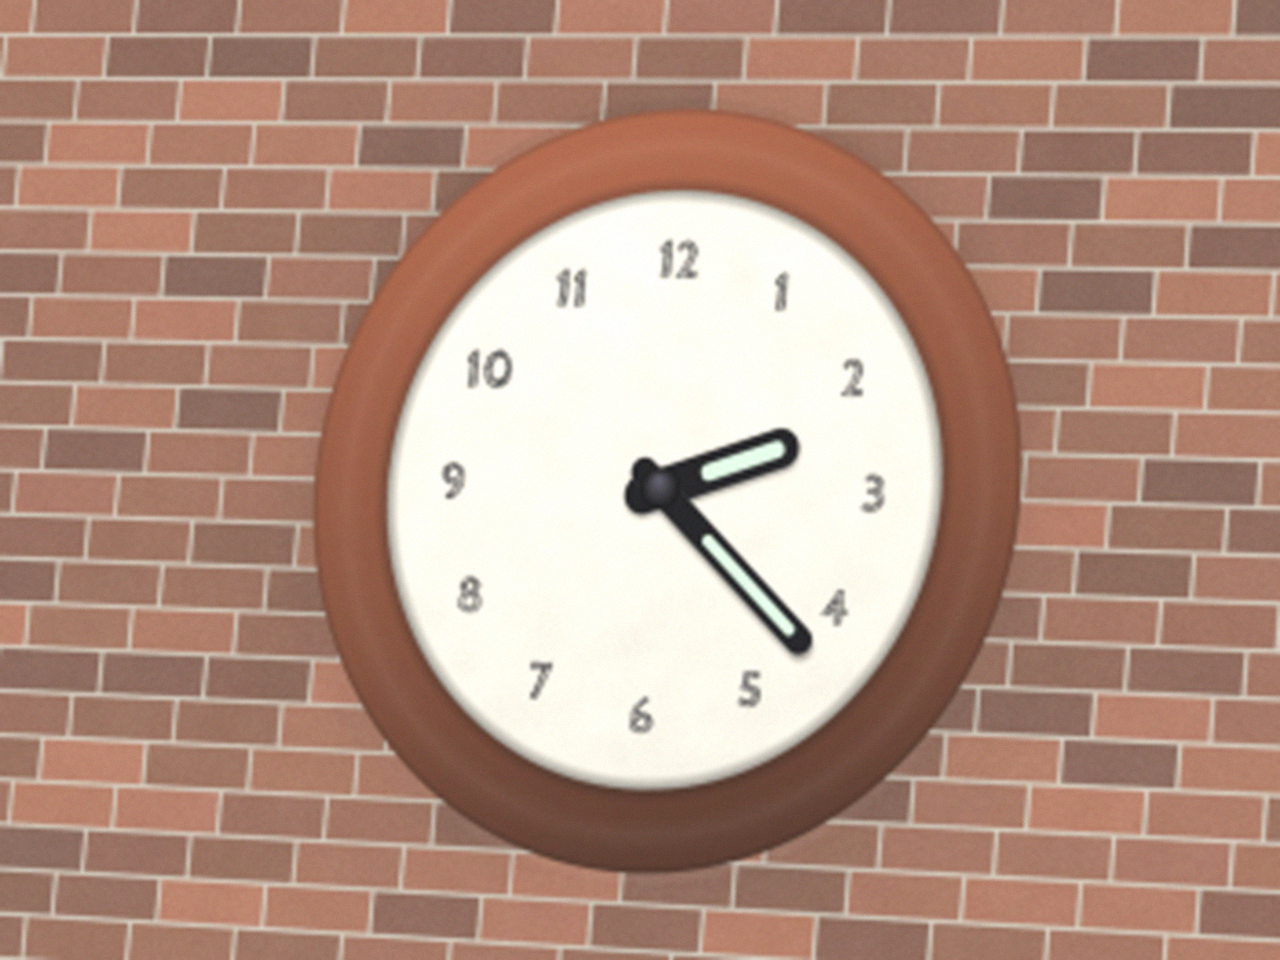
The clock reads 2.22
